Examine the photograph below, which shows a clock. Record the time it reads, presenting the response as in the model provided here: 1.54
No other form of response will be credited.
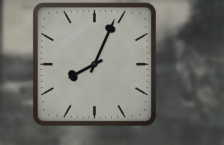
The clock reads 8.04
